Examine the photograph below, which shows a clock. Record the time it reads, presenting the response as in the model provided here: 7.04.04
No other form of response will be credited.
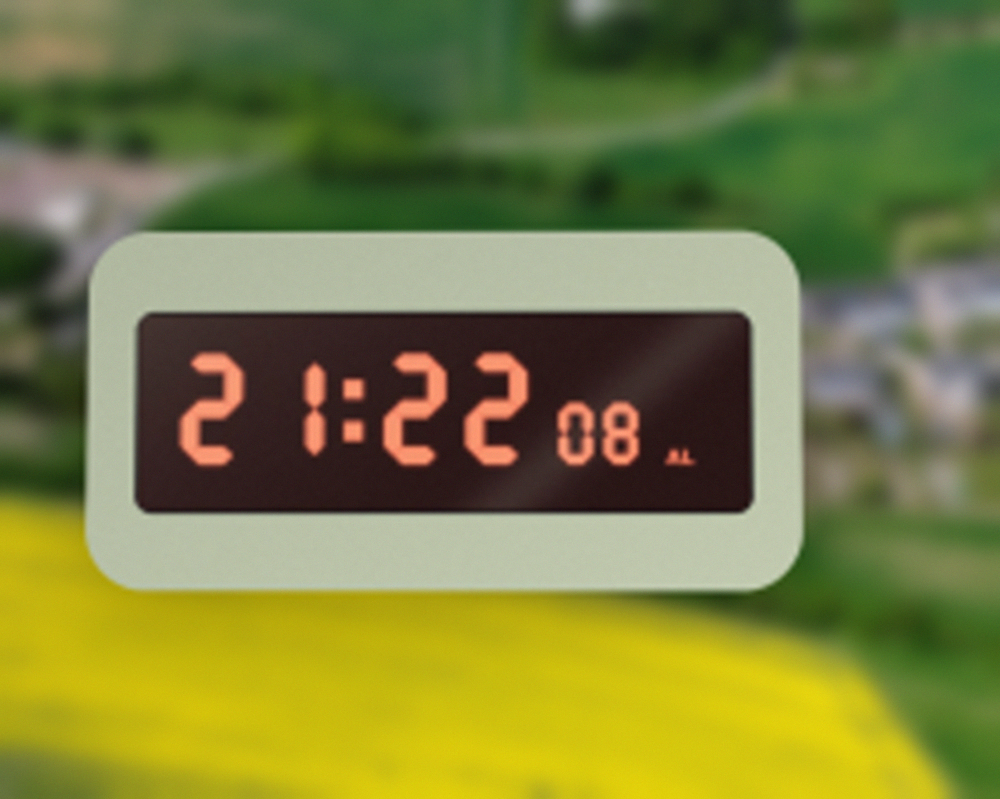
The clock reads 21.22.08
